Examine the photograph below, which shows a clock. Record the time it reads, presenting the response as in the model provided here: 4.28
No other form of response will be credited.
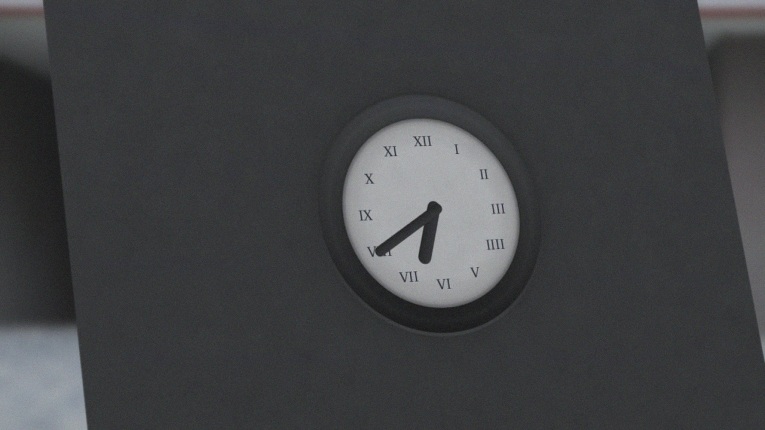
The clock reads 6.40
